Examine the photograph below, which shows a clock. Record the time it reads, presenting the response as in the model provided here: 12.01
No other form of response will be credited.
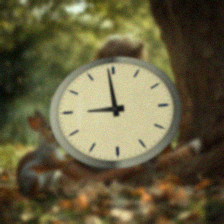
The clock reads 8.59
